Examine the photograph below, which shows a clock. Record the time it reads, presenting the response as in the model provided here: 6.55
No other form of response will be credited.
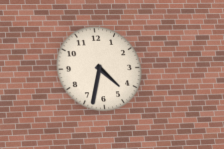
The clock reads 4.33
